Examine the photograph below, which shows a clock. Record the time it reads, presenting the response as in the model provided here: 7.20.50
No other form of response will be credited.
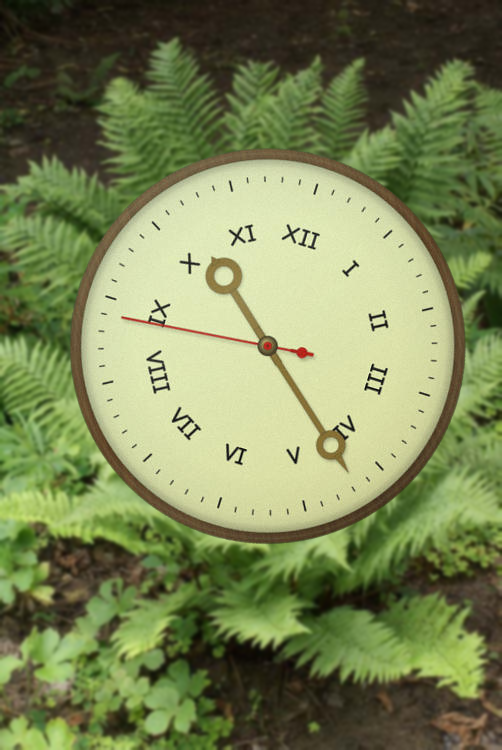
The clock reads 10.21.44
